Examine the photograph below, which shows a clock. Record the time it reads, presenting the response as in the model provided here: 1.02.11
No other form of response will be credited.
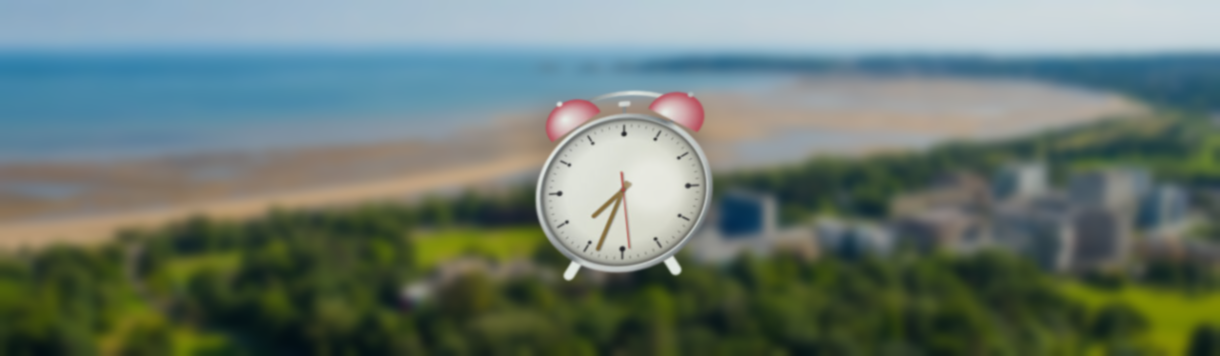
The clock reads 7.33.29
